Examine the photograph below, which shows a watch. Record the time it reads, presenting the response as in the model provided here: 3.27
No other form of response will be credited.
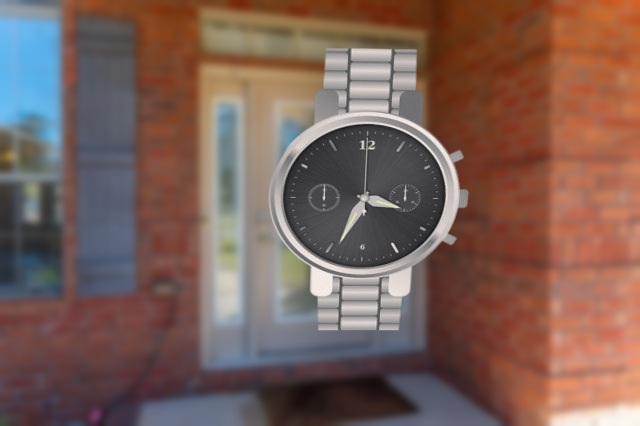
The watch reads 3.34
